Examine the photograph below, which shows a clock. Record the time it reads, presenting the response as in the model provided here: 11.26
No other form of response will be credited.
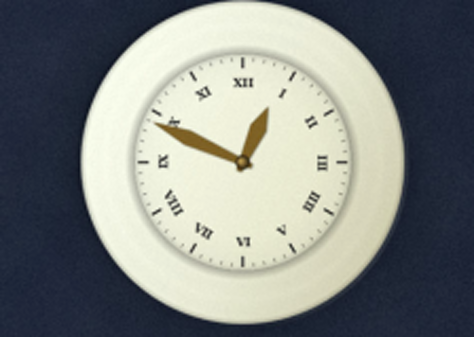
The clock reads 12.49
